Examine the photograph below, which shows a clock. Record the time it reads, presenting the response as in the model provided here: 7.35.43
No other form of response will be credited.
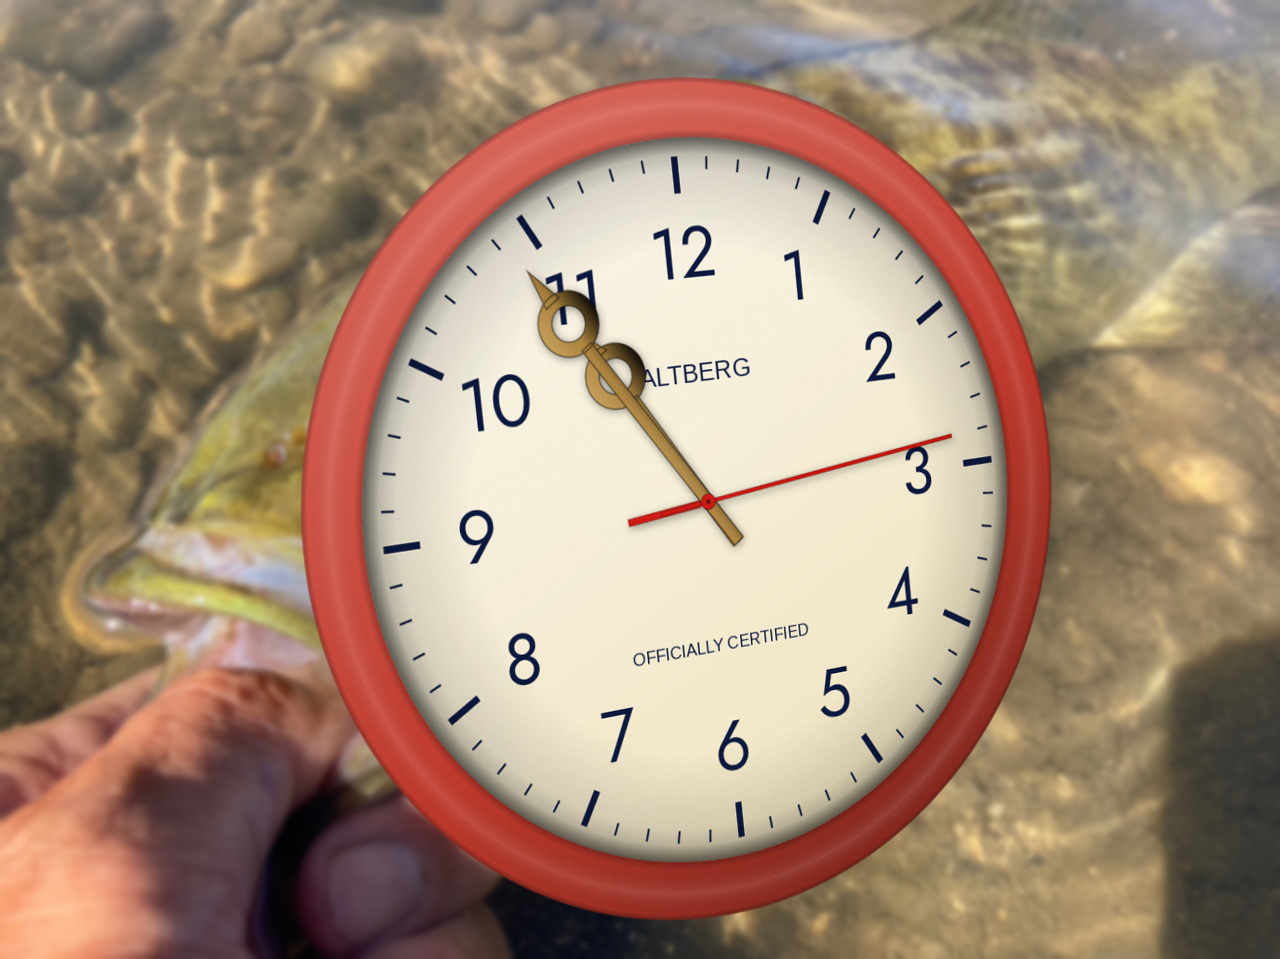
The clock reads 10.54.14
